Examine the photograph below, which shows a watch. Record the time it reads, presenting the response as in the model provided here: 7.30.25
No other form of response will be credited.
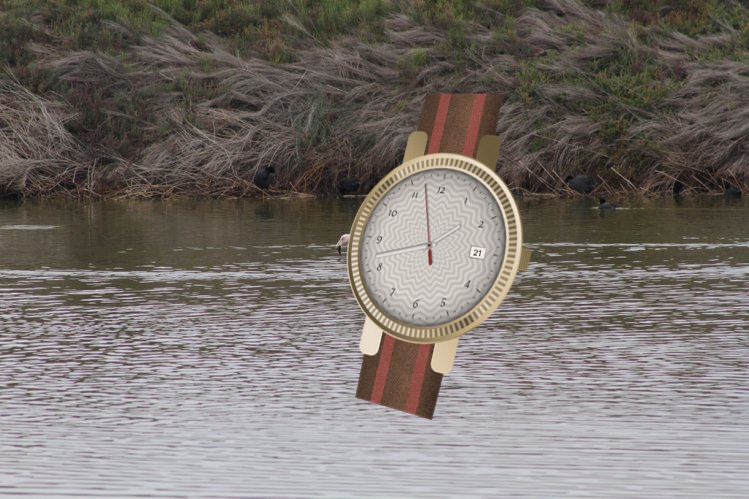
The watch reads 1.41.57
